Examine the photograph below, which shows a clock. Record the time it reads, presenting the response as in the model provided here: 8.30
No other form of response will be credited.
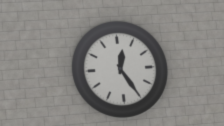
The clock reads 12.25
